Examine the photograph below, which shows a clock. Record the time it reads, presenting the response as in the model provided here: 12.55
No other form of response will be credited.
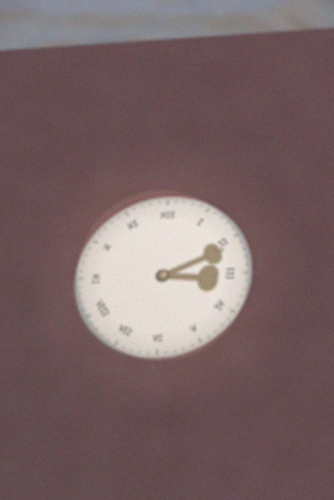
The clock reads 3.11
